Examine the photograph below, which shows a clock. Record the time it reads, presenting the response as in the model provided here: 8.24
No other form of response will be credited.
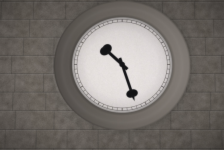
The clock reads 10.27
